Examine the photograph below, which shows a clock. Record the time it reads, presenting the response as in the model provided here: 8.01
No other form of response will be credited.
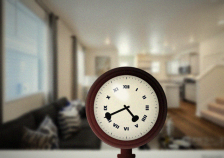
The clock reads 4.41
